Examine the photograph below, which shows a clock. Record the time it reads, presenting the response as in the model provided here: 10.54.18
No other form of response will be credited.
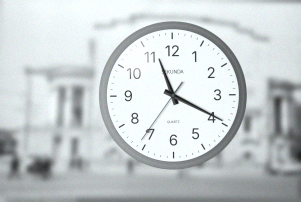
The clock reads 11.19.36
